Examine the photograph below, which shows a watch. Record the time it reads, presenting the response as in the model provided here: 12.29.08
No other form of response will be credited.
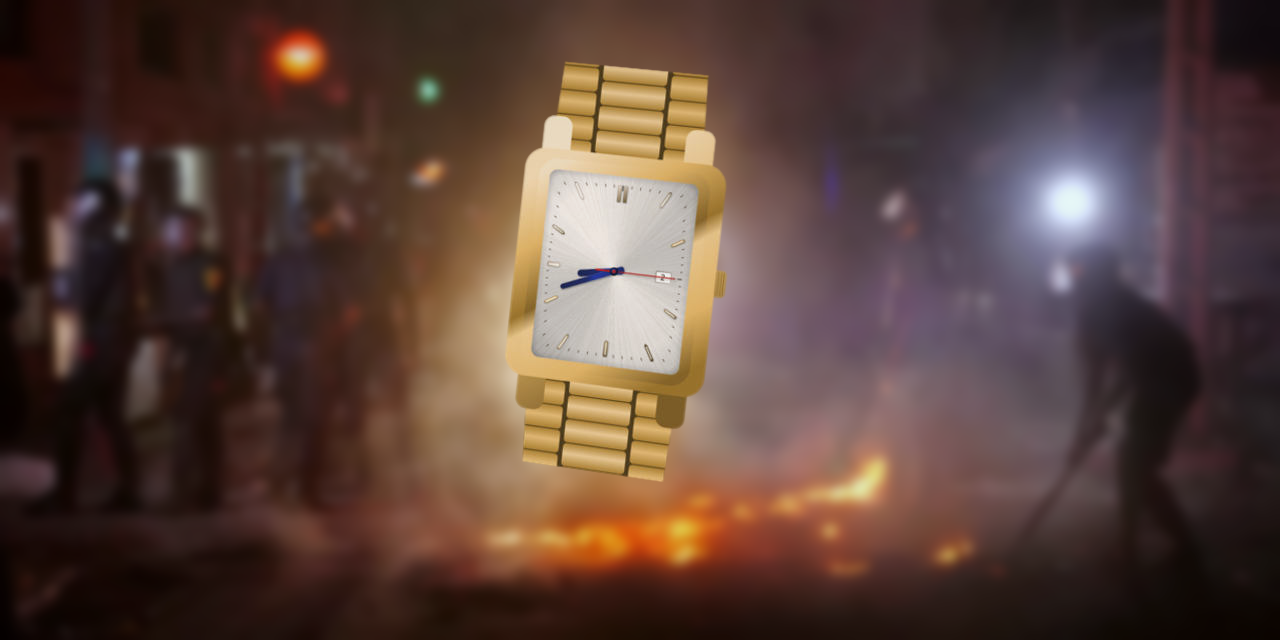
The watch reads 8.41.15
